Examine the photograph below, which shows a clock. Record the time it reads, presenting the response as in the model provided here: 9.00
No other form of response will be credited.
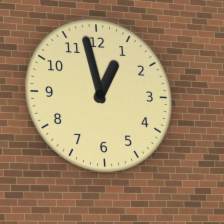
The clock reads 12.58
